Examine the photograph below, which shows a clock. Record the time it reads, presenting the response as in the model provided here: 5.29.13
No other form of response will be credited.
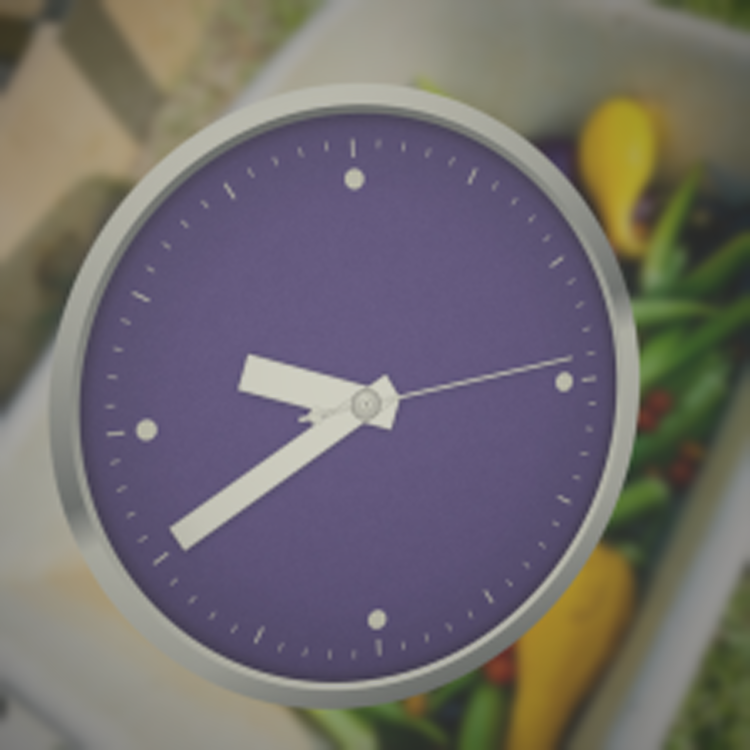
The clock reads 9.40.14
